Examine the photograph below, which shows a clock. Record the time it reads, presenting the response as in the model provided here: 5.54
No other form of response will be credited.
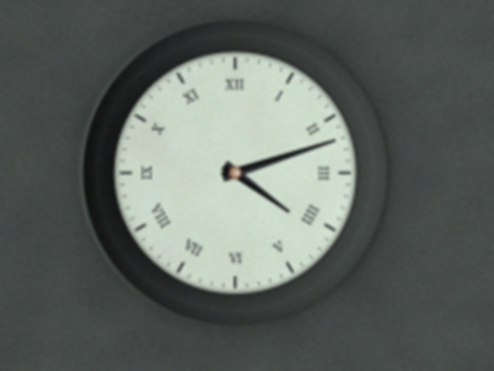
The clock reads 4.12
